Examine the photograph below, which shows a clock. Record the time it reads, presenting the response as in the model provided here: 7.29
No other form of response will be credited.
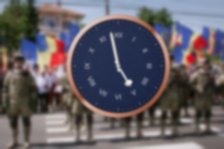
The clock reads 4.58
